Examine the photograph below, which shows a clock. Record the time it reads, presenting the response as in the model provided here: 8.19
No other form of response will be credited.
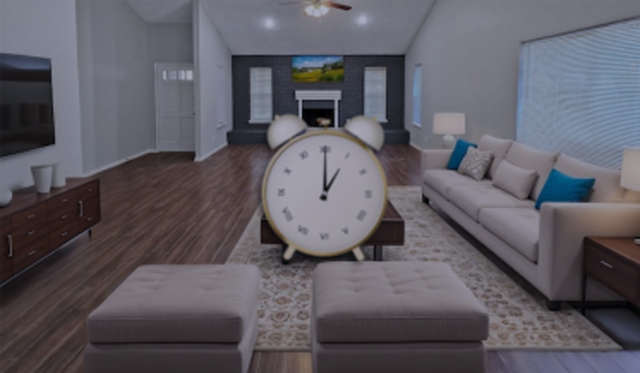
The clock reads 1.00
